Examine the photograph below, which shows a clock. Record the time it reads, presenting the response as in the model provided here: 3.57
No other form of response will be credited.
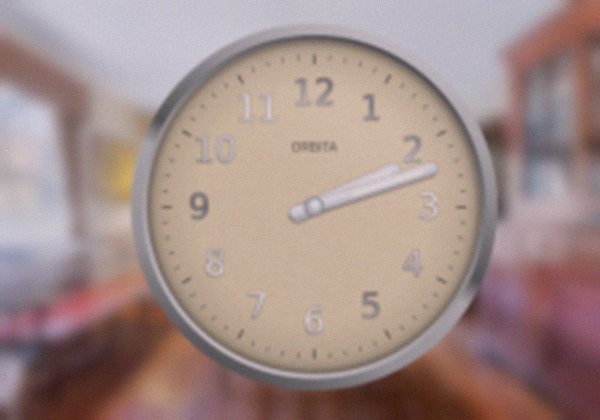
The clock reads 2.12
